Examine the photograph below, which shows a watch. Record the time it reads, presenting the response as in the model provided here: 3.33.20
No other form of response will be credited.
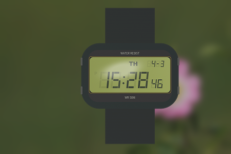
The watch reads 15.28.46
